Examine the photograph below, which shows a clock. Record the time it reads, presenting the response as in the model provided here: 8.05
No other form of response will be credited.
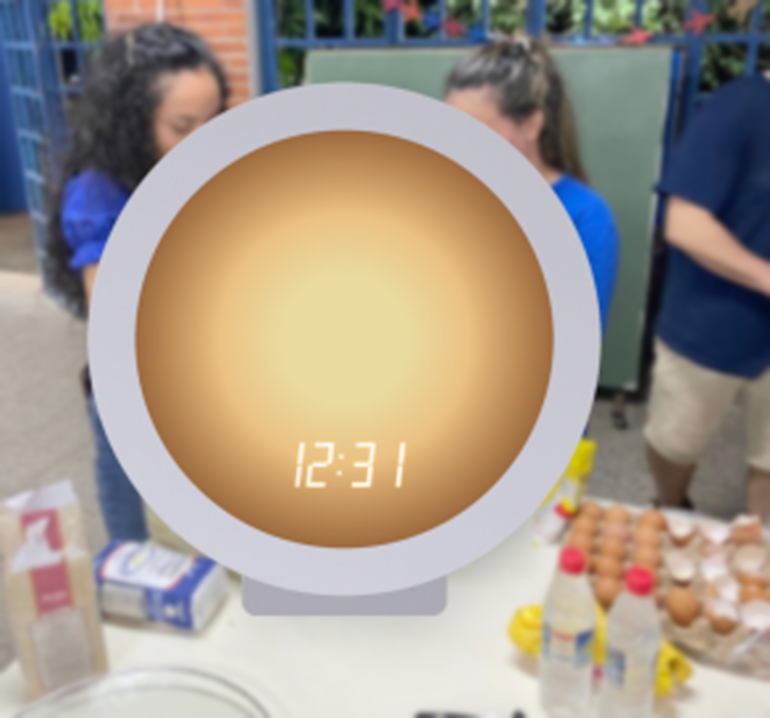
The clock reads 12.31
